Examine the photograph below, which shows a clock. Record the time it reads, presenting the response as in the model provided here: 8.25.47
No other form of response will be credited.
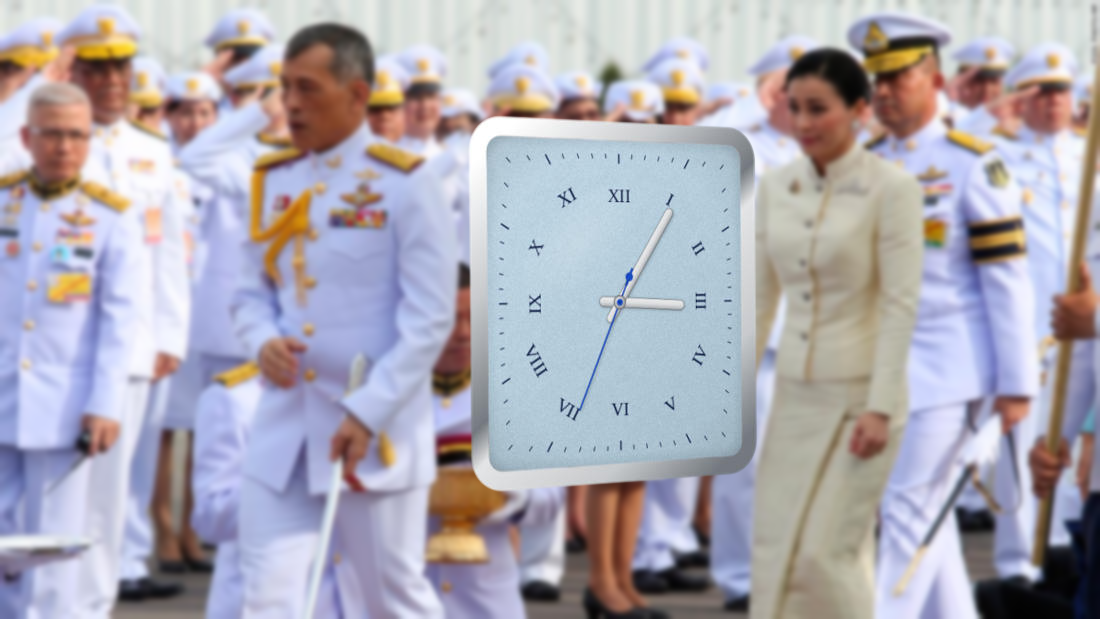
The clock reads 3.05.34
